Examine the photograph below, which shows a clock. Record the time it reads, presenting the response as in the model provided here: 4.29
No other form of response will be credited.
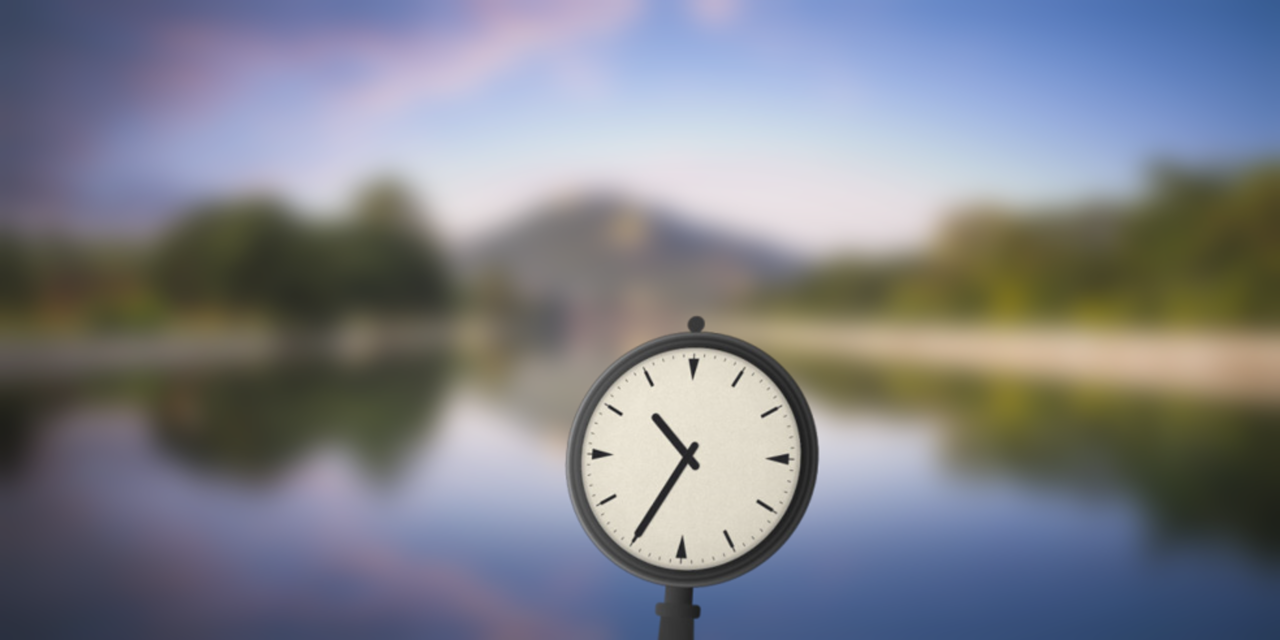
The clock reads 10.35
